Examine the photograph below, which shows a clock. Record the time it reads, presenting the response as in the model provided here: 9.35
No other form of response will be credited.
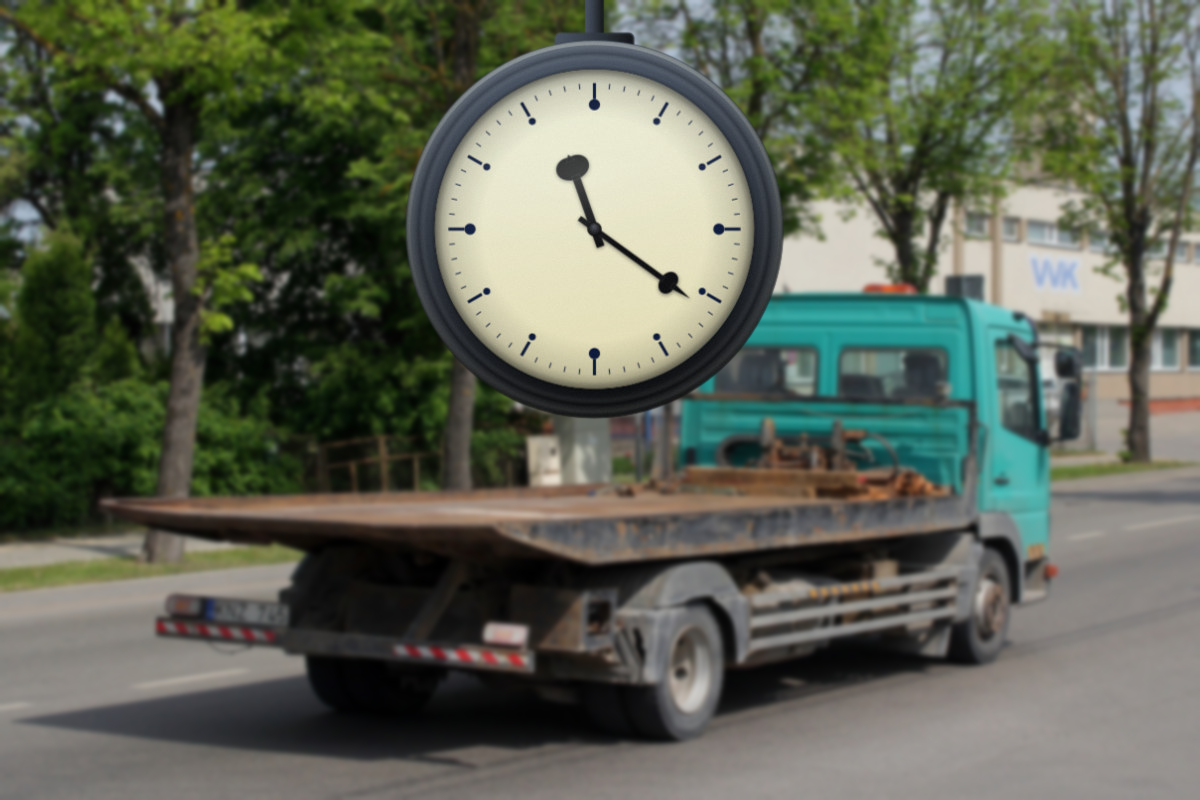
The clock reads 11.21
